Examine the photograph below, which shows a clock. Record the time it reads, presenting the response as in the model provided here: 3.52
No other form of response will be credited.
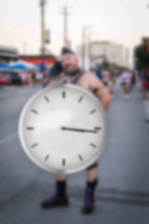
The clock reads 3.16
